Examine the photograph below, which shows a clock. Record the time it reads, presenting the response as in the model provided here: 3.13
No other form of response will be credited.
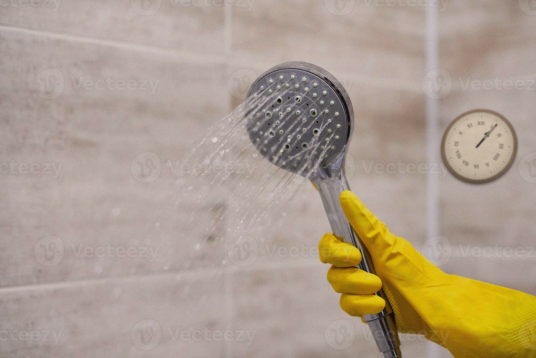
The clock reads 1.06
